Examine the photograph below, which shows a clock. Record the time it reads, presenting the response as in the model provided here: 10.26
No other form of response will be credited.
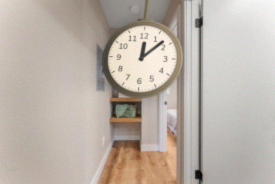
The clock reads 12.08
